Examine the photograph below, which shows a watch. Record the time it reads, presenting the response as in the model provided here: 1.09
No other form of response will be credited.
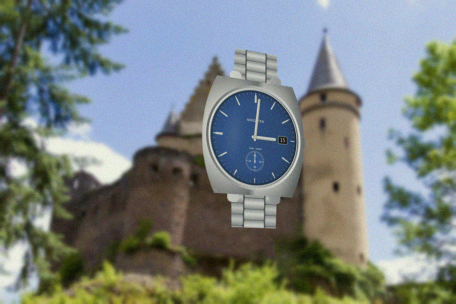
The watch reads 3.01
